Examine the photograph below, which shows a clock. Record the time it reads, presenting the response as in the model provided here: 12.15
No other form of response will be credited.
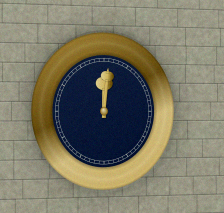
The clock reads 12.01
